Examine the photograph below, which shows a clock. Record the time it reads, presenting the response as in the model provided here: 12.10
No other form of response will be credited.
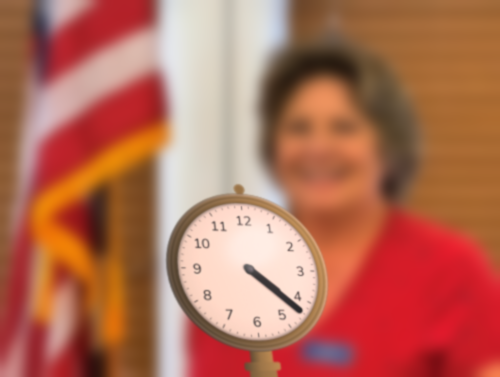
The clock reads 4.22
